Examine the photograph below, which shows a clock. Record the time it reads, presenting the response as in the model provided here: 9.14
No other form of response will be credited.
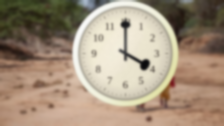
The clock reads 4.00
